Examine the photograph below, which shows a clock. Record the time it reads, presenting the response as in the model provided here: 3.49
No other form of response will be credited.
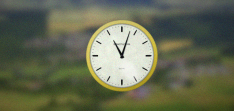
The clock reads 11.03
